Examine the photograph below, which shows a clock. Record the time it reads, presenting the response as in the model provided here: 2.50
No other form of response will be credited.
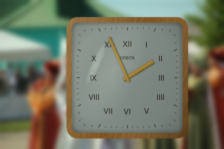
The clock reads 1.56
